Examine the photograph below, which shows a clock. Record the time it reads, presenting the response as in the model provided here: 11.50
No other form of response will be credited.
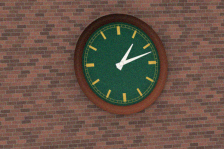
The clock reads 1.12
